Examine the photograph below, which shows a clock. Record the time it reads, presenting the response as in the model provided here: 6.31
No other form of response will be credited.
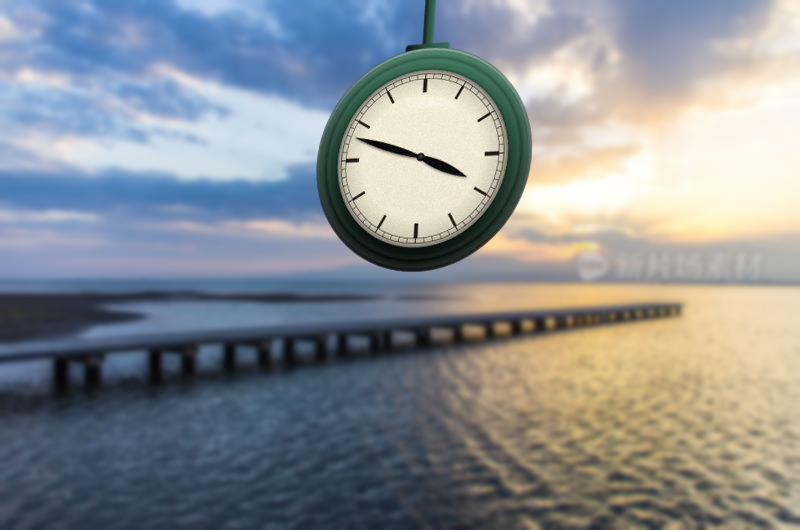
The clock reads 3.48
